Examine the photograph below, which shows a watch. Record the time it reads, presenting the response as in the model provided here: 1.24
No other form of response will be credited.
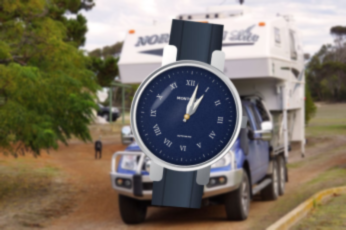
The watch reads 1.02
